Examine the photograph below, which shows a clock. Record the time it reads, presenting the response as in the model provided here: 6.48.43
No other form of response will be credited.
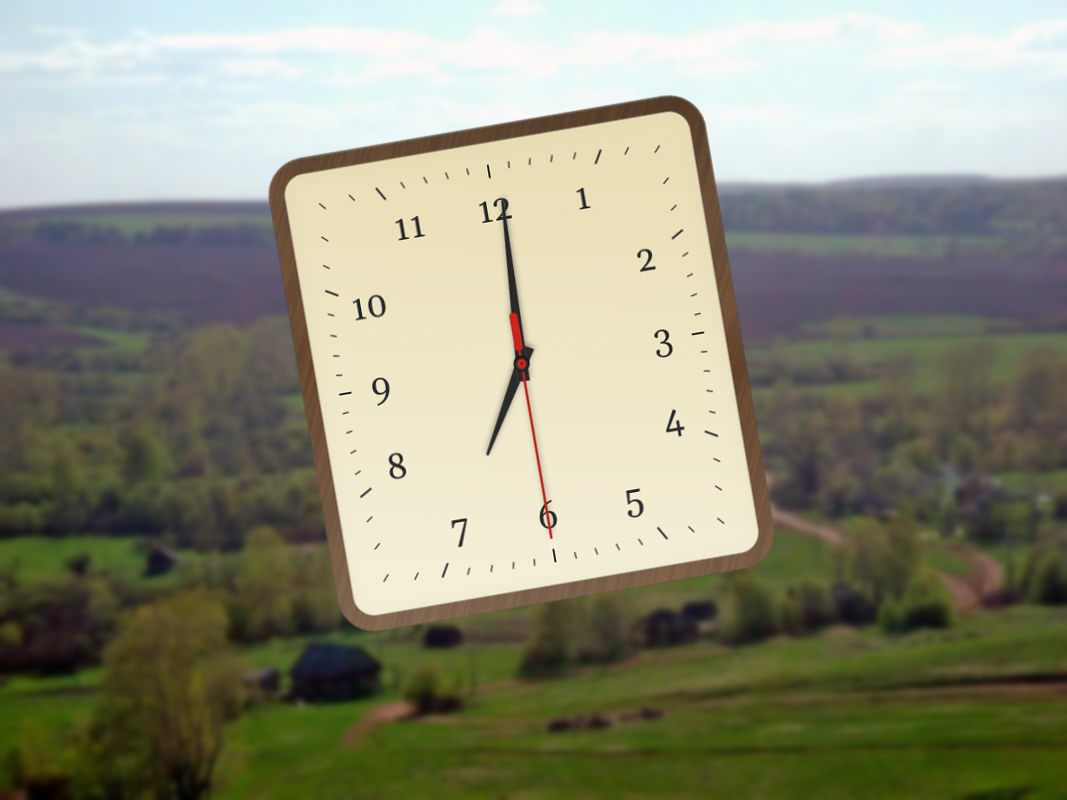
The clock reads 7.00.30
